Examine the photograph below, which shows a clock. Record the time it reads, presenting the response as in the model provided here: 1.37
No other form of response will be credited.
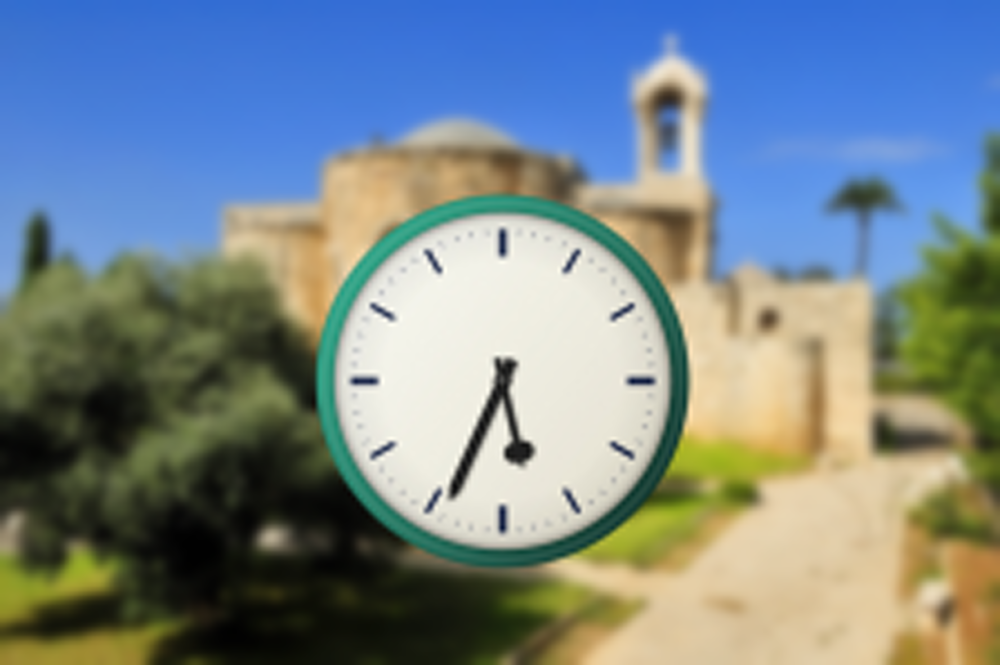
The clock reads 5.34
